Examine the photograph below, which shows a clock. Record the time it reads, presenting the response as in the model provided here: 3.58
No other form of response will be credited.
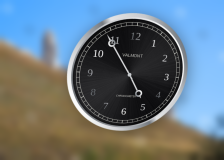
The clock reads 4.54
